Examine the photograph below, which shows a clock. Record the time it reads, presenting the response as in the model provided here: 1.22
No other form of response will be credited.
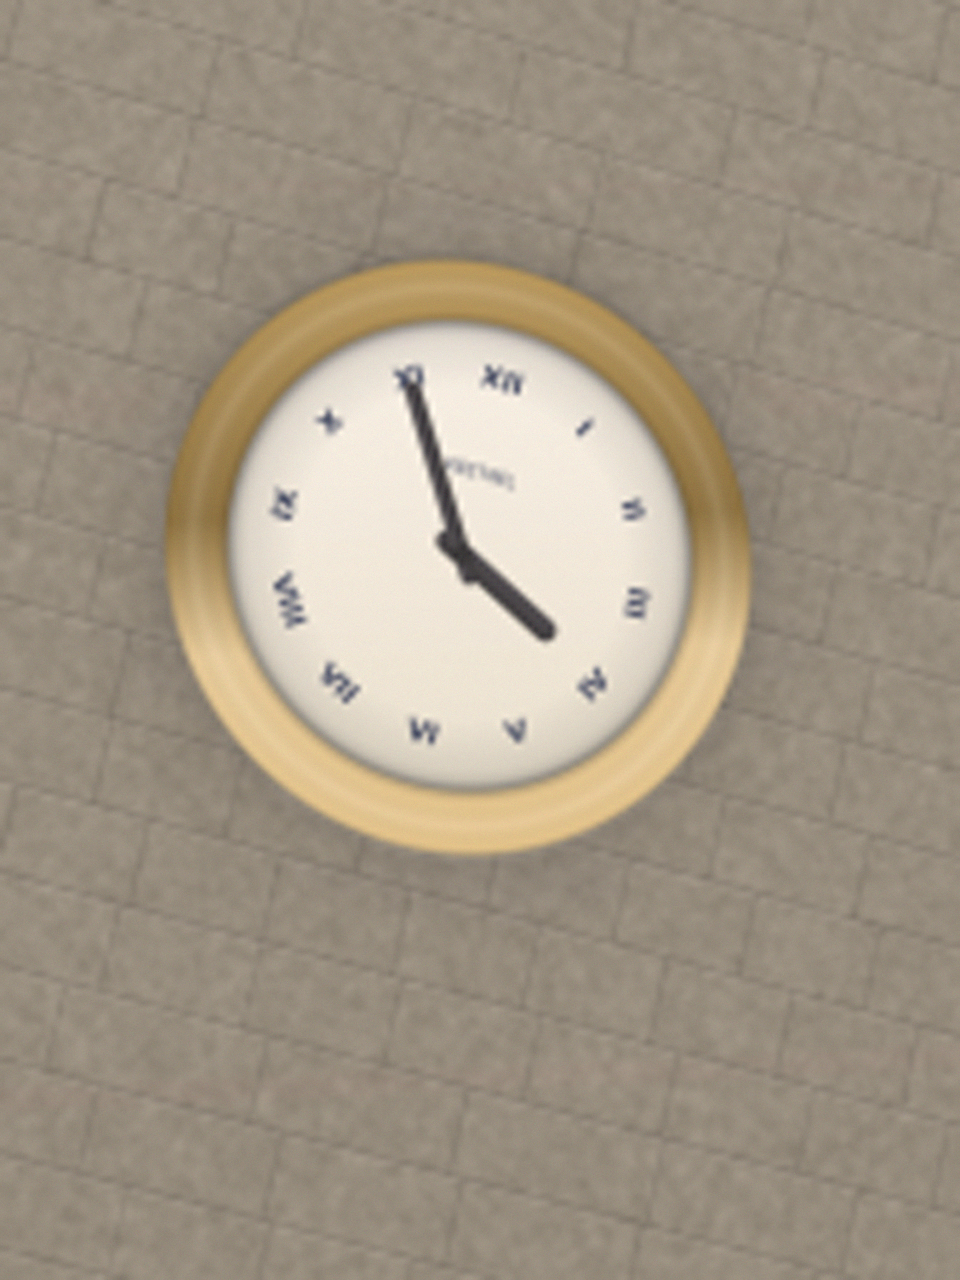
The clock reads 3.55
